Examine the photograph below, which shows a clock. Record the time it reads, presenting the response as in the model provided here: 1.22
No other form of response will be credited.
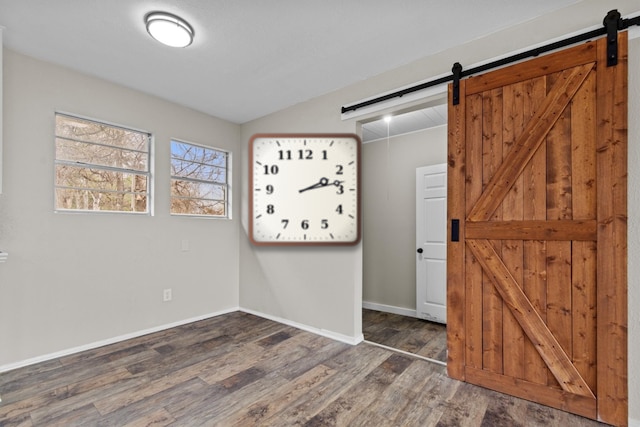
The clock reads 2.13
